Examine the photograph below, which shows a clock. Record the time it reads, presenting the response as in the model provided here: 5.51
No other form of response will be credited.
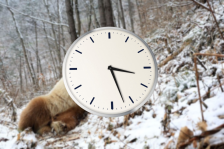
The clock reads 3.27
